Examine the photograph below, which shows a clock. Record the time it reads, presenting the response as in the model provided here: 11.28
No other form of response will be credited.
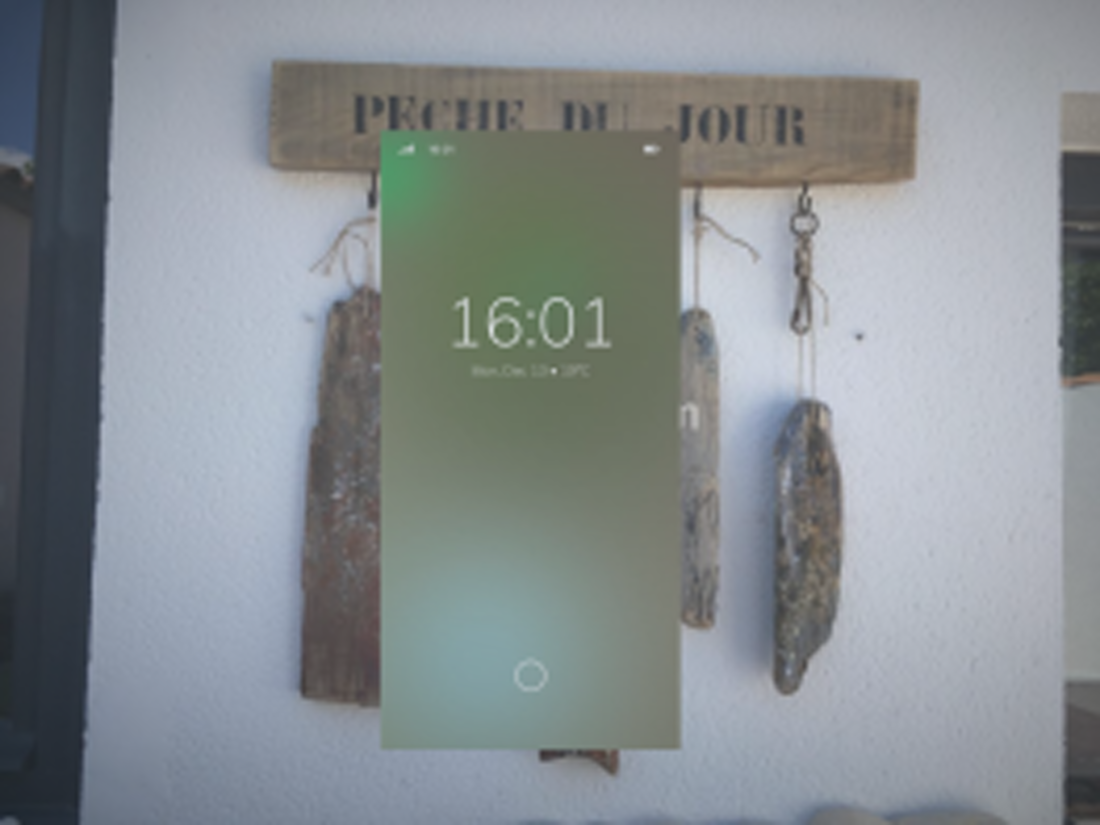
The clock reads 16.01
